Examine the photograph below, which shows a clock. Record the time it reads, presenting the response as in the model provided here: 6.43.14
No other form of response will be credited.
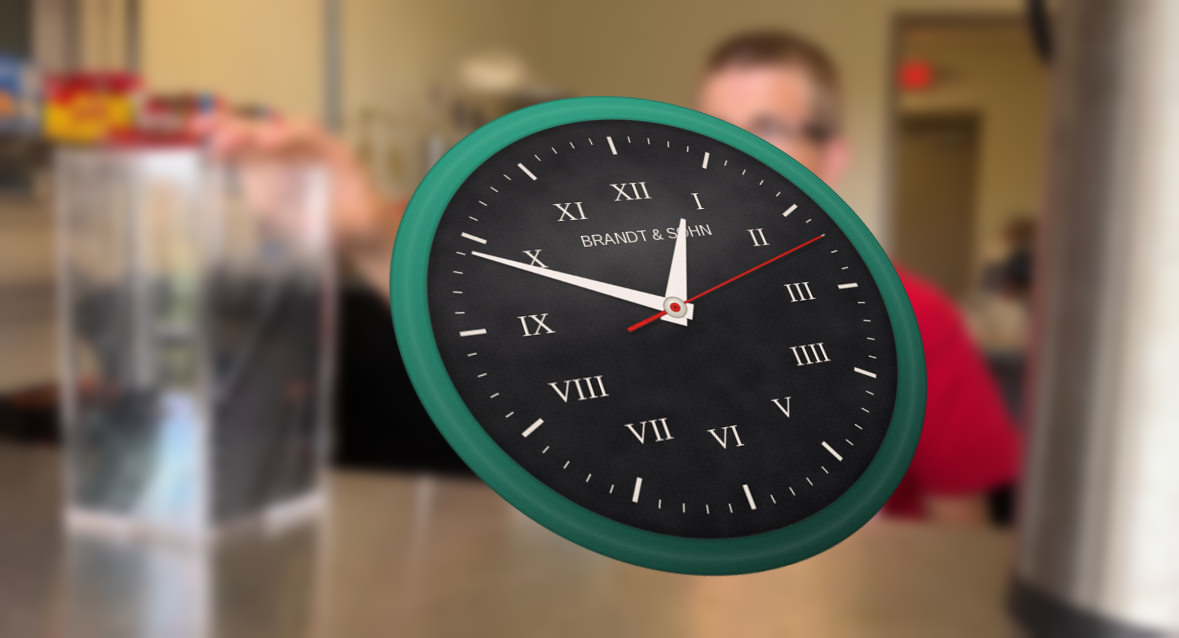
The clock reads 12.49.12
